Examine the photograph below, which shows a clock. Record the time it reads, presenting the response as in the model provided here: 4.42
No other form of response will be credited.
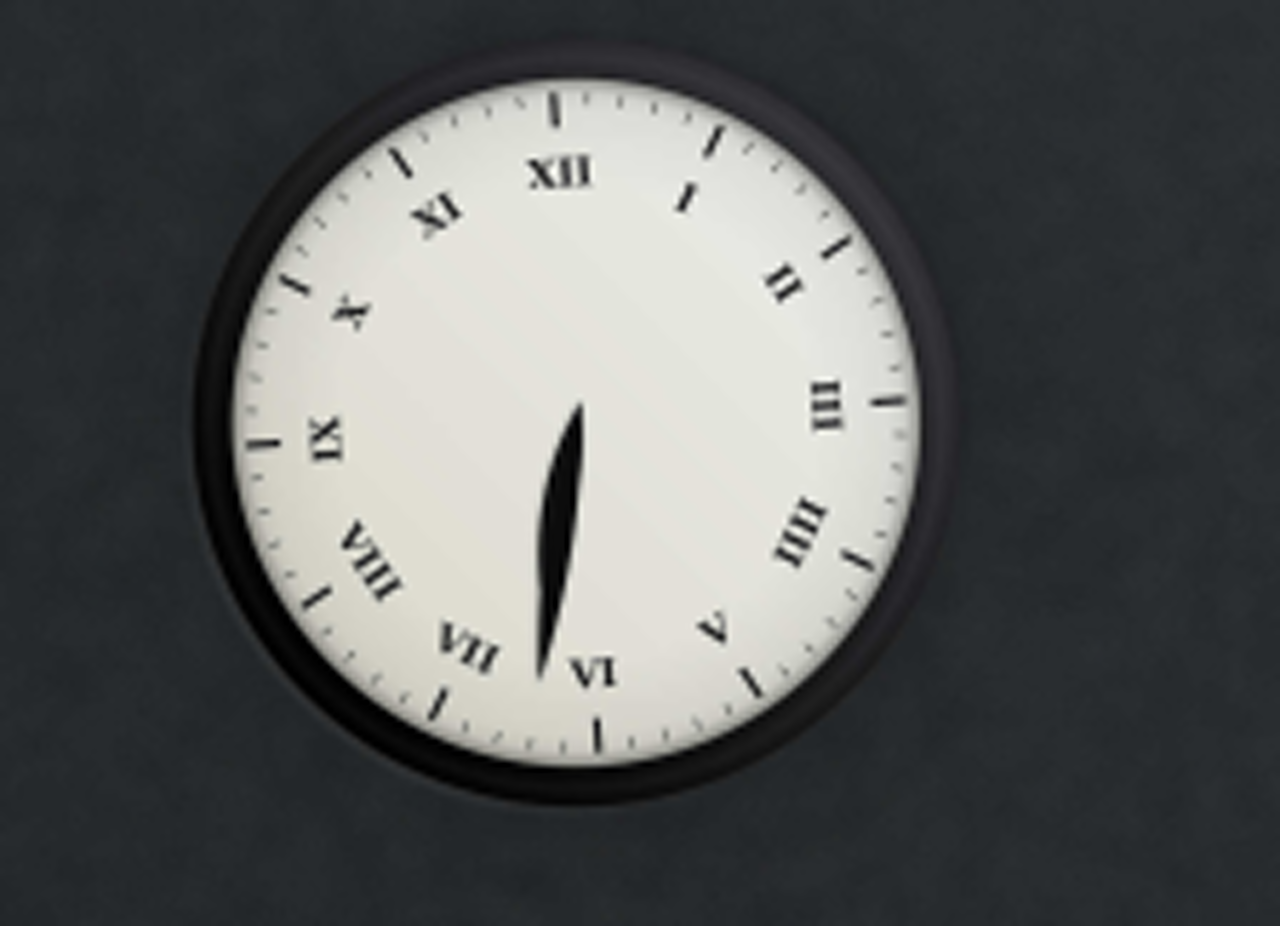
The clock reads 6.32
